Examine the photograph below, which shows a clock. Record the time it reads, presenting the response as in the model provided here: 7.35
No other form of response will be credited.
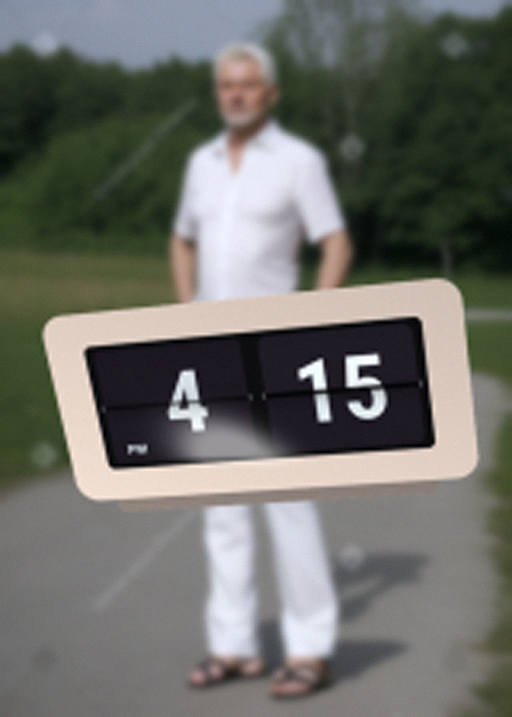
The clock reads 4.15
